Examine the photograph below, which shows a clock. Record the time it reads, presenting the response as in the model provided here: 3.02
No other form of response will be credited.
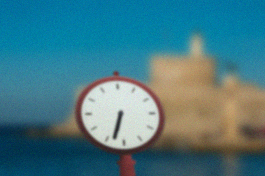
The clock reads 6.33
